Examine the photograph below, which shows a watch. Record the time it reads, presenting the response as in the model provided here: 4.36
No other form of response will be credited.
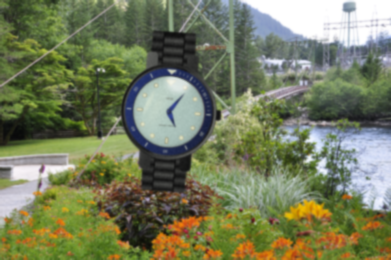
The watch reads 5.06
